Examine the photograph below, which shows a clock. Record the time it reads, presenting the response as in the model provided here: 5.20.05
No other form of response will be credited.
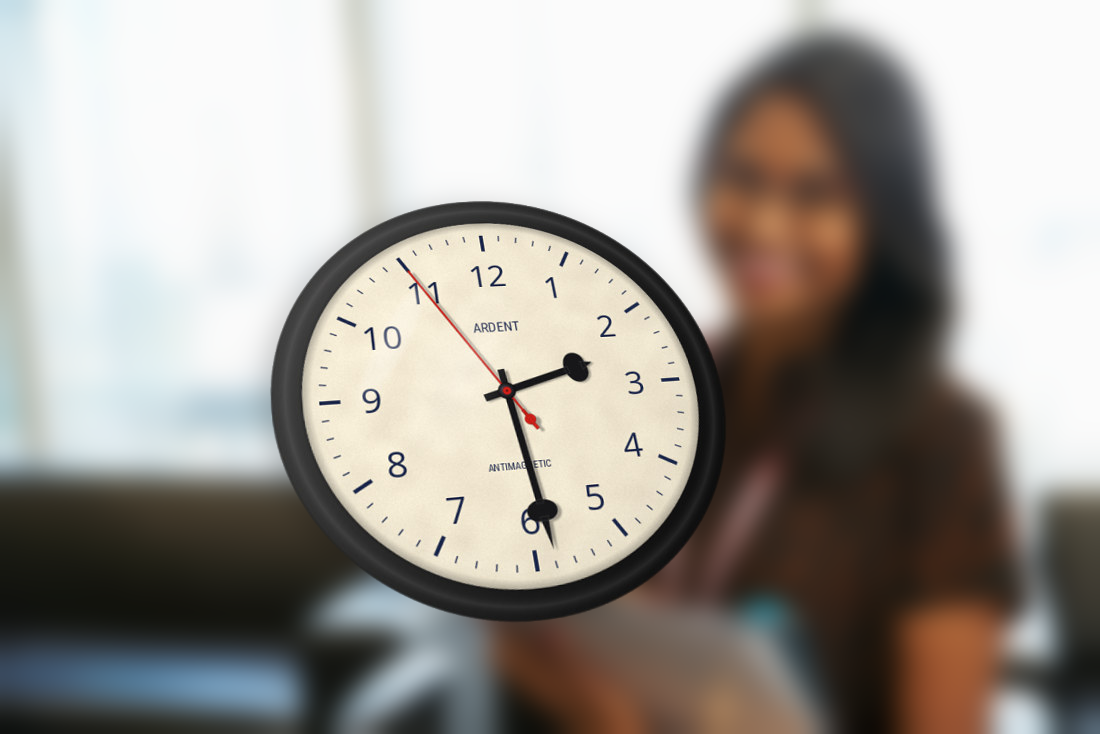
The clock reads 2.28.55
